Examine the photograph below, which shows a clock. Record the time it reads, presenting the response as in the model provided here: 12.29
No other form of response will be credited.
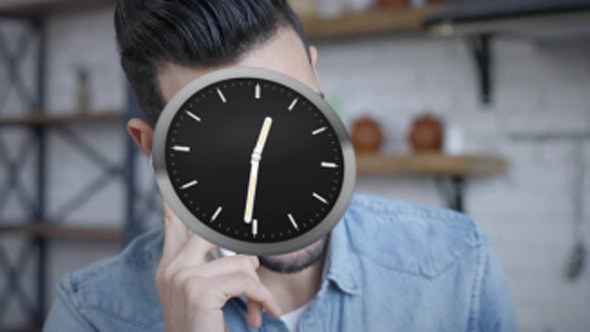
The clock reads 12.31
